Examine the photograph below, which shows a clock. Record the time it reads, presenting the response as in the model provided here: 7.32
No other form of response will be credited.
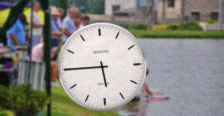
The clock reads 5.45
